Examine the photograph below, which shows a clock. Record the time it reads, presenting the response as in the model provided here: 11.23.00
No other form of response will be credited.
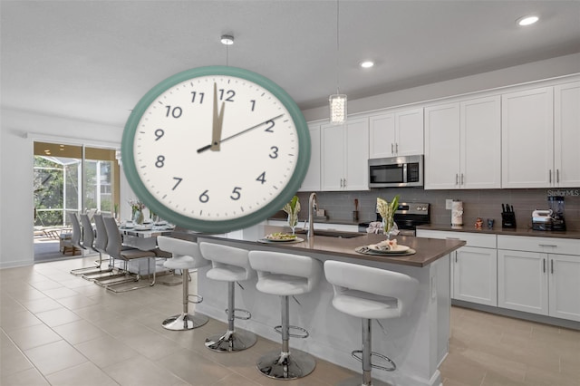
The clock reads 11.58.09
